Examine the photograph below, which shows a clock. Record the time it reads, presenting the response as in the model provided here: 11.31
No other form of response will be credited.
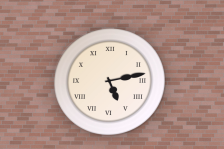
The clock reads 5.13
